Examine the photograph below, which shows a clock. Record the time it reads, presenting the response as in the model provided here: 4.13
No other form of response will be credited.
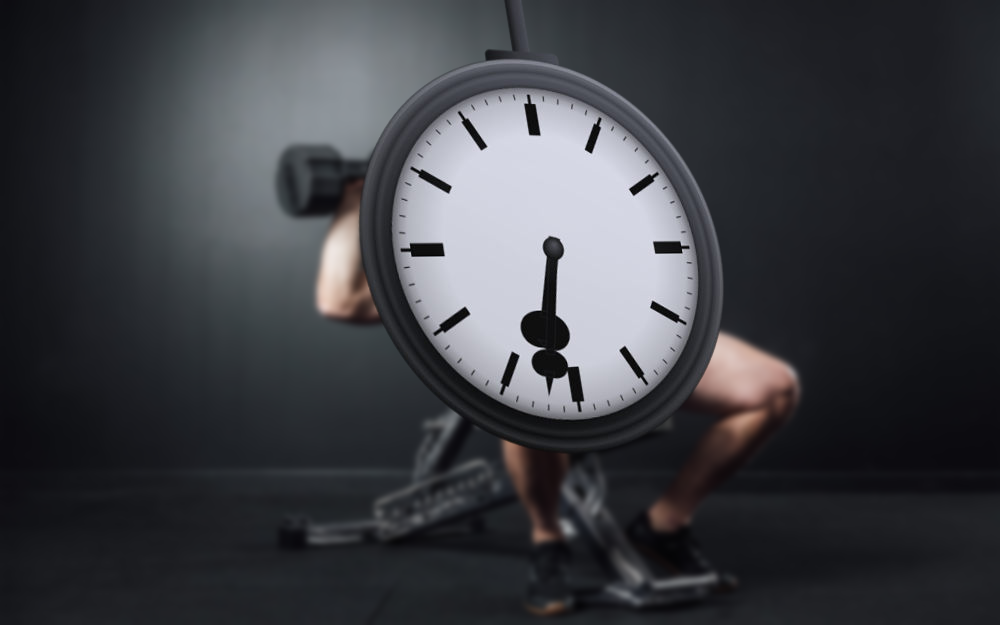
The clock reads 6.32
